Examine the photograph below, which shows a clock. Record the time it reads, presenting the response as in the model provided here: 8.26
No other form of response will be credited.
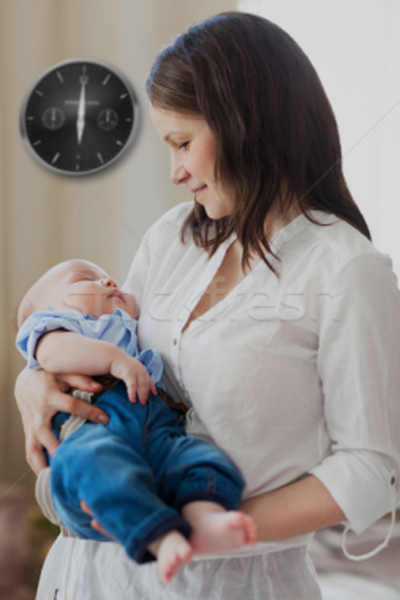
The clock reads 6.00
